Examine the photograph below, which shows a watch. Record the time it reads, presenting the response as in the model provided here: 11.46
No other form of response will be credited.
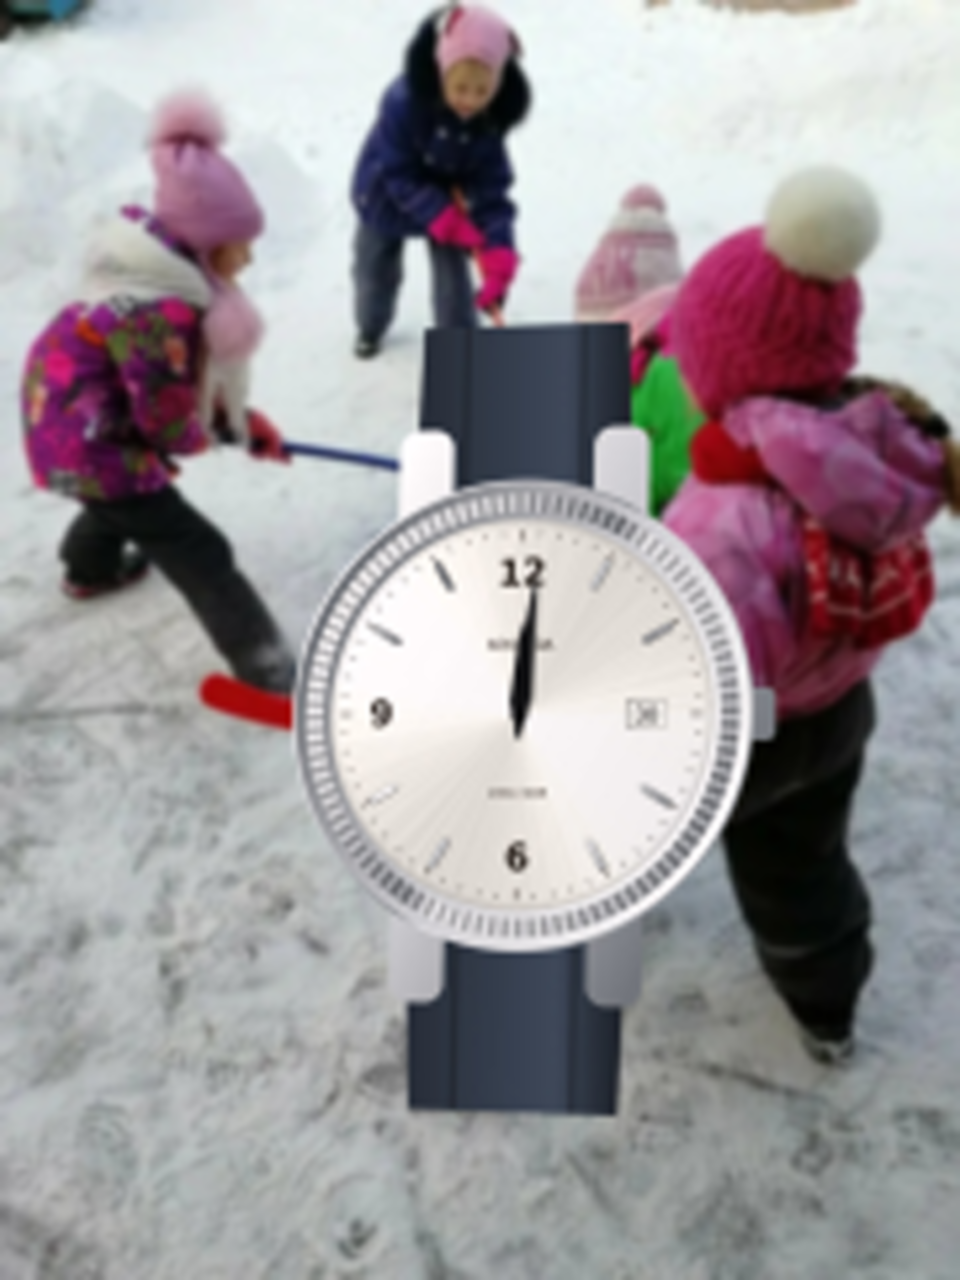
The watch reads 12.01
